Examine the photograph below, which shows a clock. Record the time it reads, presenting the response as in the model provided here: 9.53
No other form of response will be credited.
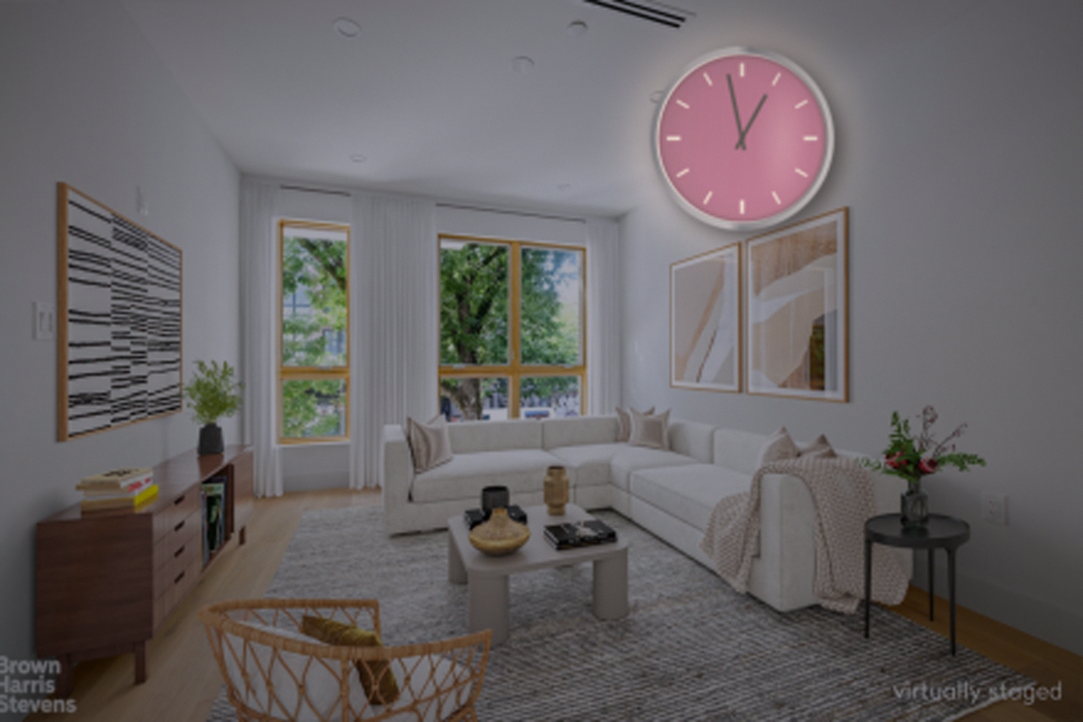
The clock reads 12.58
